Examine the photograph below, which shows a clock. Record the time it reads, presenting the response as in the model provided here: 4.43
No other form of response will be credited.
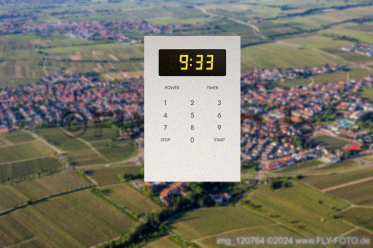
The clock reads 9.33
